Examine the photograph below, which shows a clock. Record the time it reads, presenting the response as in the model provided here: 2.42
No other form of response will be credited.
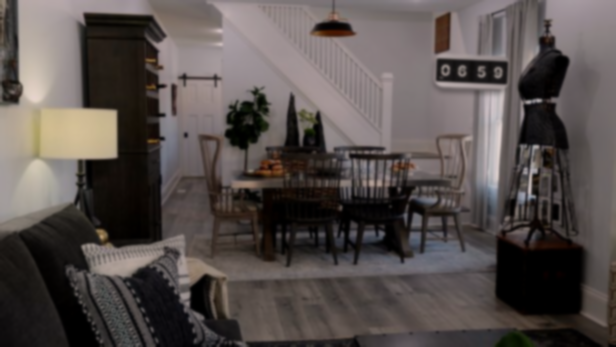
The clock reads 6.59
